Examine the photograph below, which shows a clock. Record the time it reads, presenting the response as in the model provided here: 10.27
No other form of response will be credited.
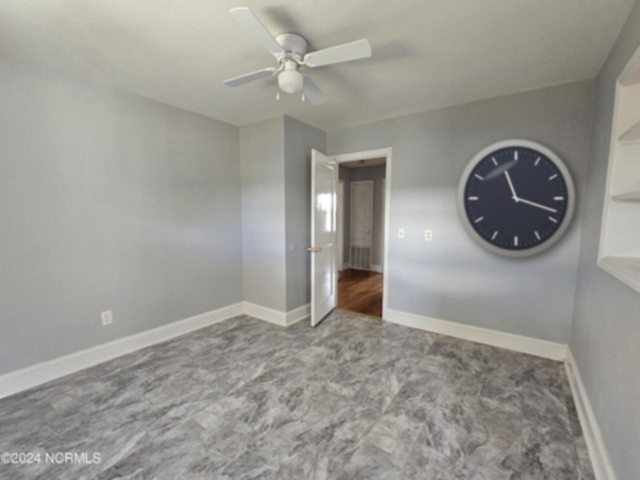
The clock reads 11.18
